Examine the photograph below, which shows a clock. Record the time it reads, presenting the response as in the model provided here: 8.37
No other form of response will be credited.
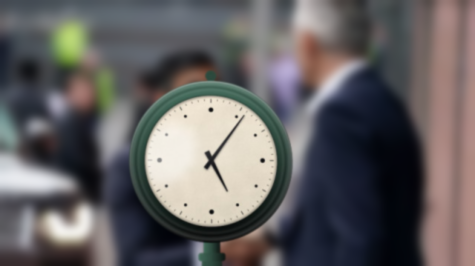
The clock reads 5.06
